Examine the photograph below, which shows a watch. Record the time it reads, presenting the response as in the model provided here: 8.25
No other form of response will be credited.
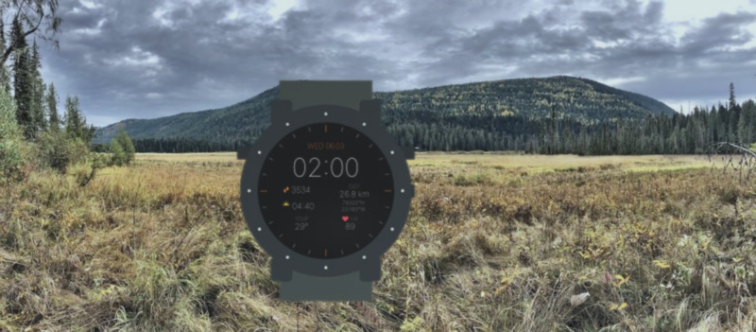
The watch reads 2.00
